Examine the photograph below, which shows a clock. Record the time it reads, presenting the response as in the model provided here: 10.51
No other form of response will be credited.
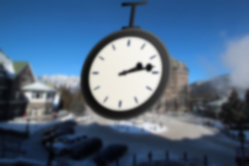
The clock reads 2.13
